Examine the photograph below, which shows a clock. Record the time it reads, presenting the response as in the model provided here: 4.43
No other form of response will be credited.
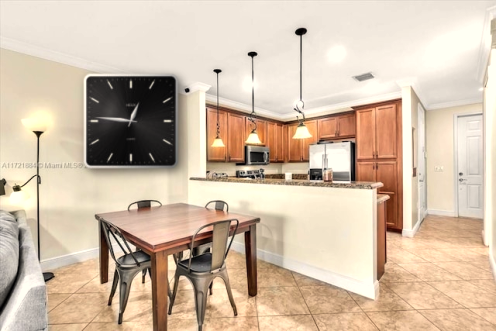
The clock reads 12.46
